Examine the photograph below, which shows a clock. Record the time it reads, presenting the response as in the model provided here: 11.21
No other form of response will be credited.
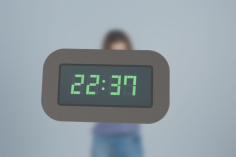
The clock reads 22.37
